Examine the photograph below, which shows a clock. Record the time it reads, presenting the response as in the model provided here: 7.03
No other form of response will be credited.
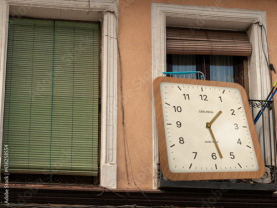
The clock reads 1.28
